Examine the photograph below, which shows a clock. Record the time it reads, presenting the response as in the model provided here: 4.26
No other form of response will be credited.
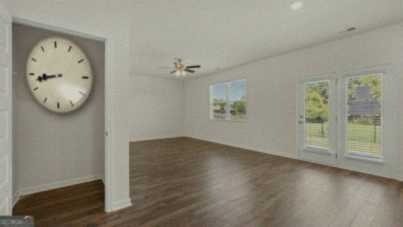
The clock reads 8.43
